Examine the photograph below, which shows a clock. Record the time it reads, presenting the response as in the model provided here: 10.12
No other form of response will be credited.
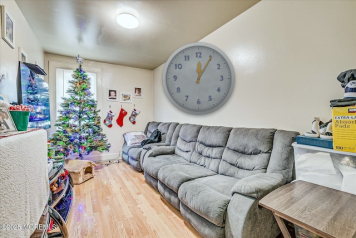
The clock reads 12.05
